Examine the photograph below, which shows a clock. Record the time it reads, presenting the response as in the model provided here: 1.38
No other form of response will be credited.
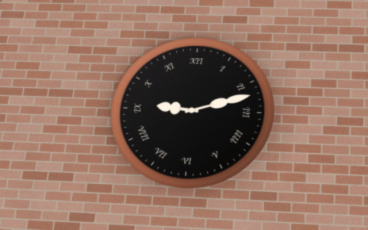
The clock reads 9.12
